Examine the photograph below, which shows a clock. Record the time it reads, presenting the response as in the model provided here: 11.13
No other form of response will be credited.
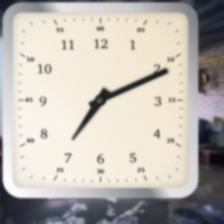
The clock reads 7.11
